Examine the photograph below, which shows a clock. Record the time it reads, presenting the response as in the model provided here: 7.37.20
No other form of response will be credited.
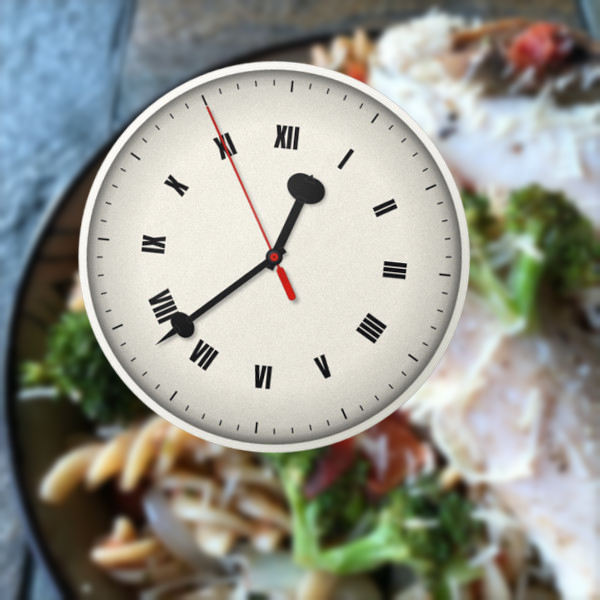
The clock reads 12.37.55
